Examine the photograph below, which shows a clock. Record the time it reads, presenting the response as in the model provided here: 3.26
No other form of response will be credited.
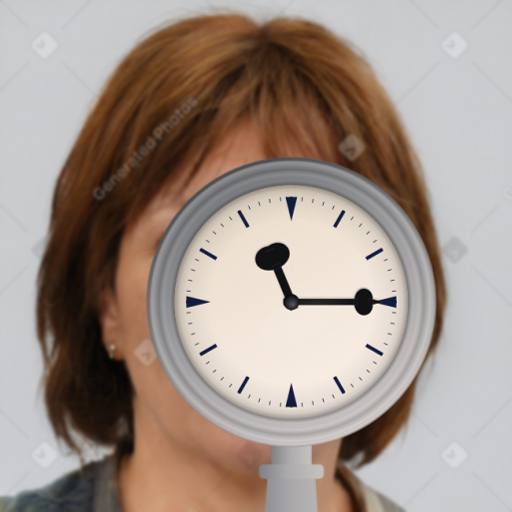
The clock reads 11.15
